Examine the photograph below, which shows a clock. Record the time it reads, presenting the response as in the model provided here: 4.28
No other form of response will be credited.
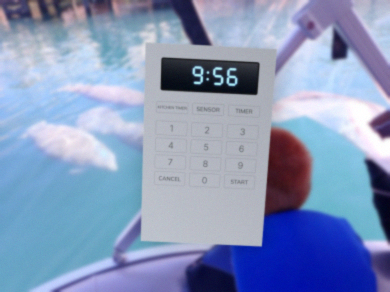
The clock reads 9.56
